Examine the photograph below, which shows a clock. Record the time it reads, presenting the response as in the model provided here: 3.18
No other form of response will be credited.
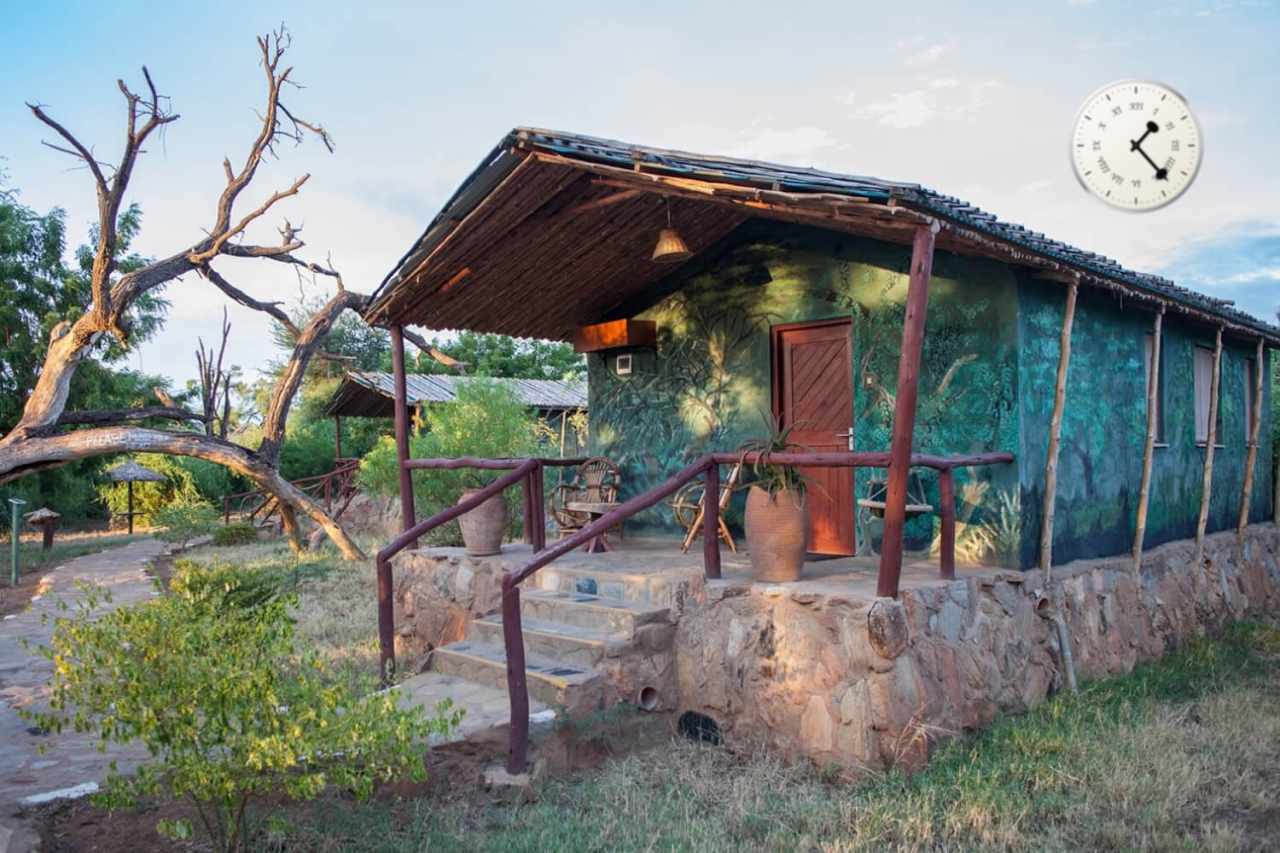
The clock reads 1.23
